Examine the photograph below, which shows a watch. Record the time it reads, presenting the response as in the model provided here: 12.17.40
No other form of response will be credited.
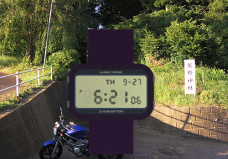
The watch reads 6.21.06
